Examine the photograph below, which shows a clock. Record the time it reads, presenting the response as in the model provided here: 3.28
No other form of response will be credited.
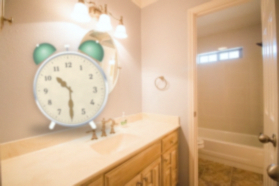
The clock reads 10.30
